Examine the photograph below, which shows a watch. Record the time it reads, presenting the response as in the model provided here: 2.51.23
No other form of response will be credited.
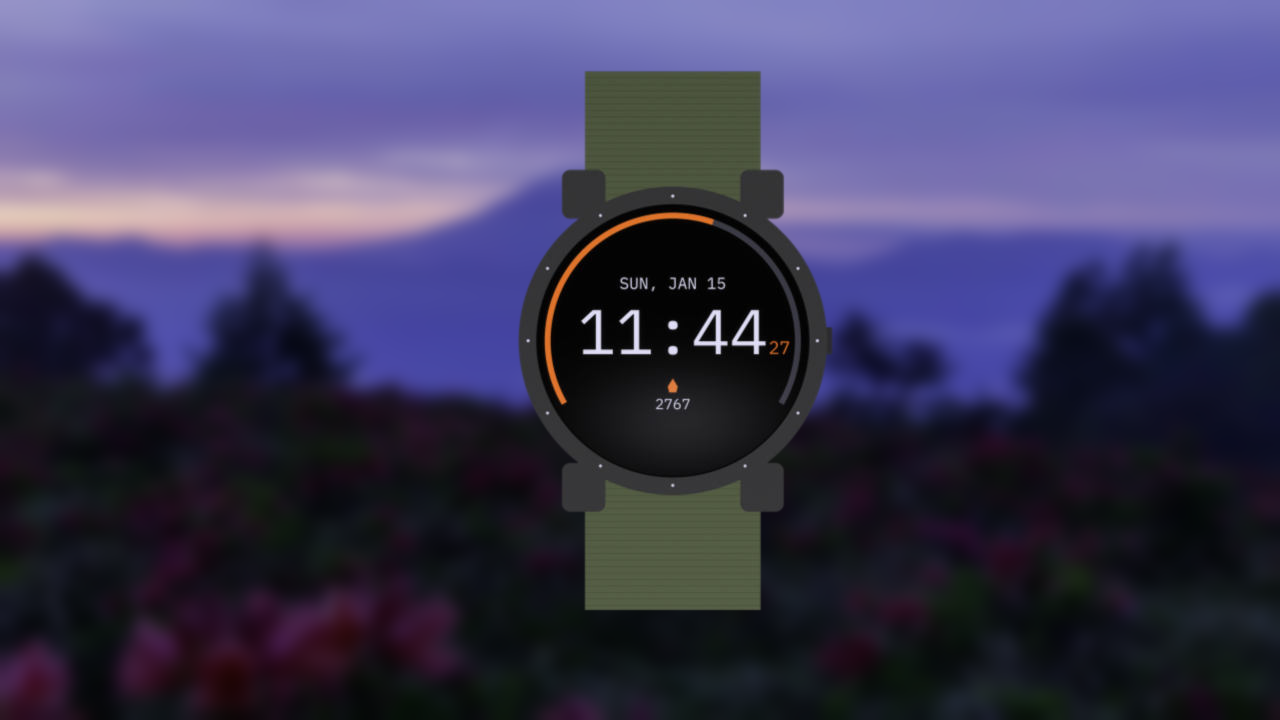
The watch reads 11.44.27
